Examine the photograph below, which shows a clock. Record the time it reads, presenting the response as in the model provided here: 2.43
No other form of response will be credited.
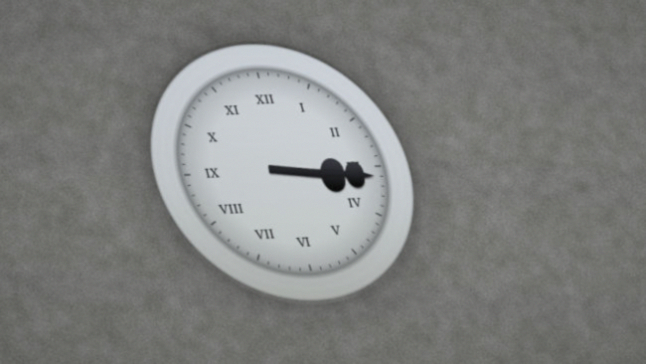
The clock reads 3.16
